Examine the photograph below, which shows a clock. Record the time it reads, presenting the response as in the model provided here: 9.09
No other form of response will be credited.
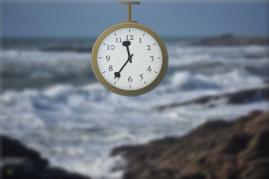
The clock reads 11.36
